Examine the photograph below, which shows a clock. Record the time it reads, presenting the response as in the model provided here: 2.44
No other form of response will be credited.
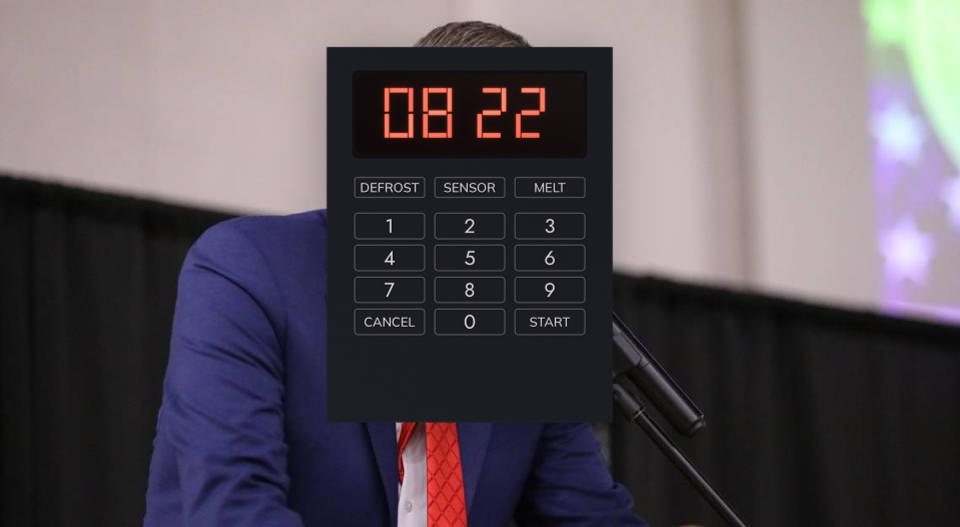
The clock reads 8.22
